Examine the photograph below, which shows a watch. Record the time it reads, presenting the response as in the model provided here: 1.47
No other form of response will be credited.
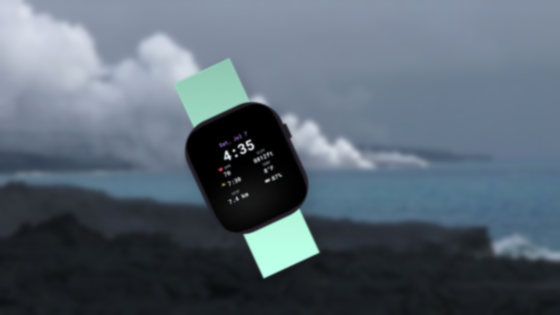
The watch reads 4.35
